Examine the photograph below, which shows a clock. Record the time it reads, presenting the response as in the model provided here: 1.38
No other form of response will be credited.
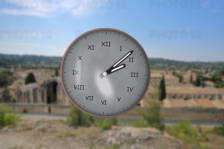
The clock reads 2.08
